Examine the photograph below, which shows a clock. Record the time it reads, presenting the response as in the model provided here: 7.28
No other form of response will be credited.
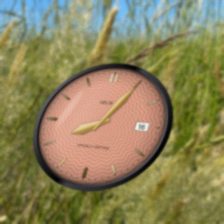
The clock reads 8.05
